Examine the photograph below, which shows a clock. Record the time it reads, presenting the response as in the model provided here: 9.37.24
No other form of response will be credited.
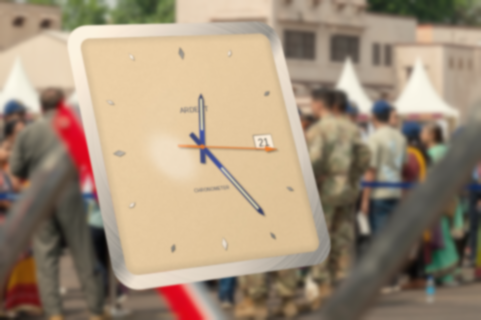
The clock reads 12.24.16
